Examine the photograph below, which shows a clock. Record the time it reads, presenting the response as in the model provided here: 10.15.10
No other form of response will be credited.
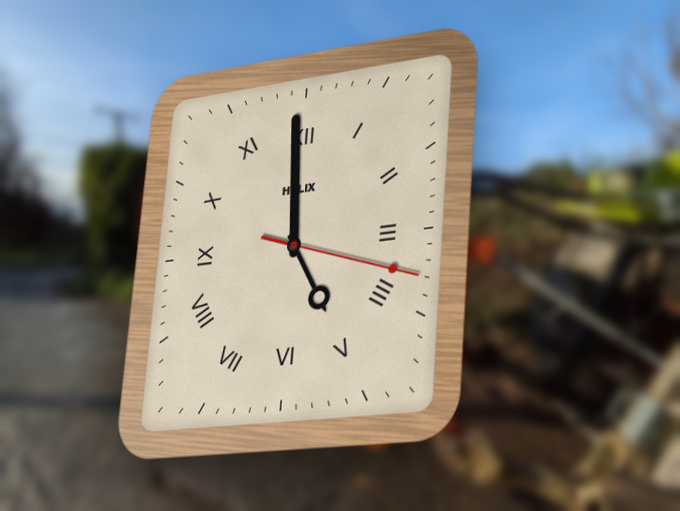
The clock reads 4.59.18
